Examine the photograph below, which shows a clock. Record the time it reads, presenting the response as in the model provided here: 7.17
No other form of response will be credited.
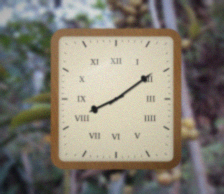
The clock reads 8.09
